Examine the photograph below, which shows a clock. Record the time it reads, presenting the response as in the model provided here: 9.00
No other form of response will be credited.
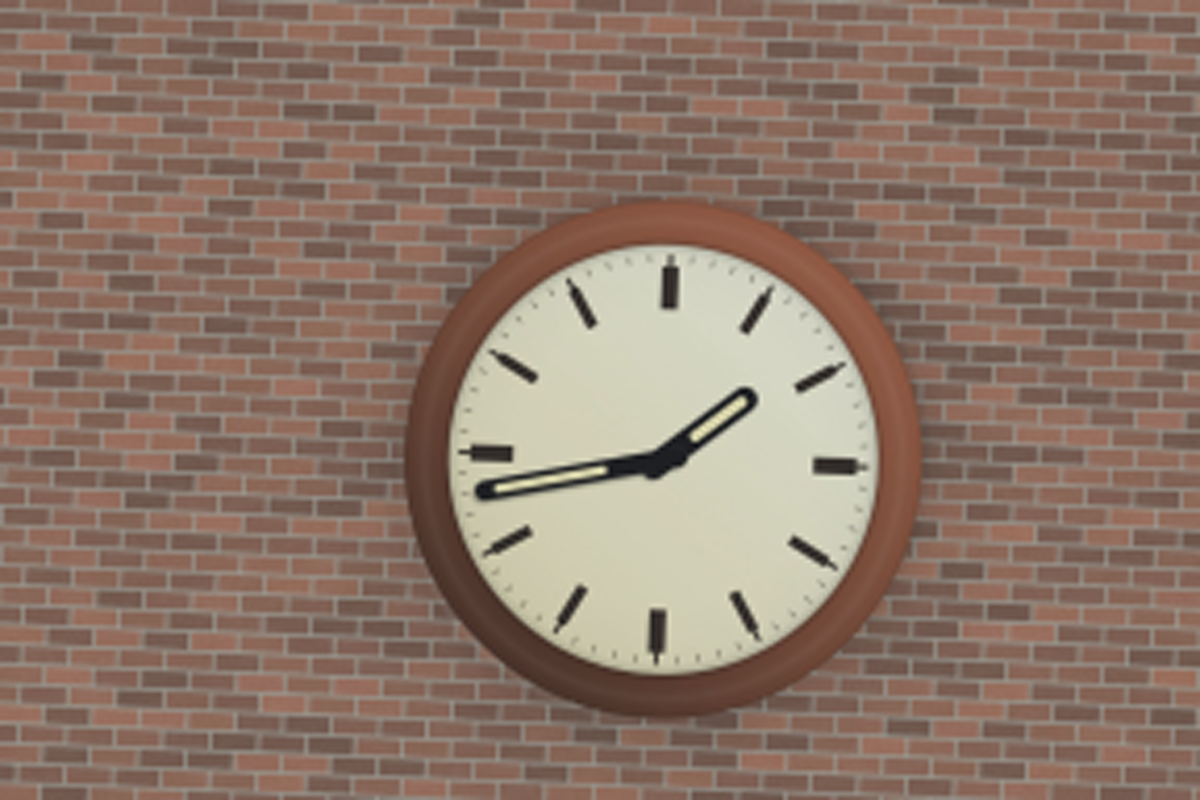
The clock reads 1.43
